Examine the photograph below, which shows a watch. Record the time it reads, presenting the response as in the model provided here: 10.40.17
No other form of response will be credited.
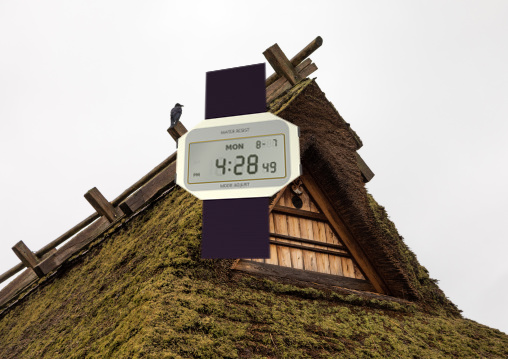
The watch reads 4.28.49
